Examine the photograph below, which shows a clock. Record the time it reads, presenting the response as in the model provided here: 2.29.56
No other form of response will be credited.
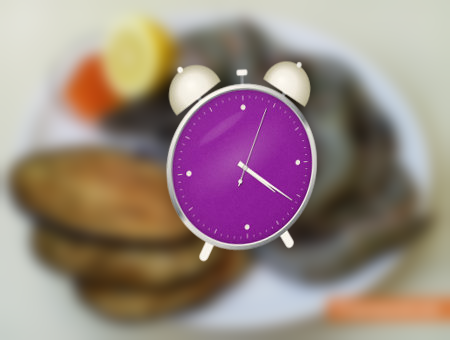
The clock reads 4.21.04
